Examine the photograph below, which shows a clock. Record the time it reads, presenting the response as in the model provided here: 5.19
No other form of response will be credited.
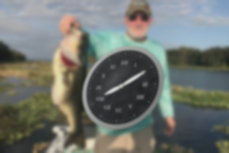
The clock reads 8.10
